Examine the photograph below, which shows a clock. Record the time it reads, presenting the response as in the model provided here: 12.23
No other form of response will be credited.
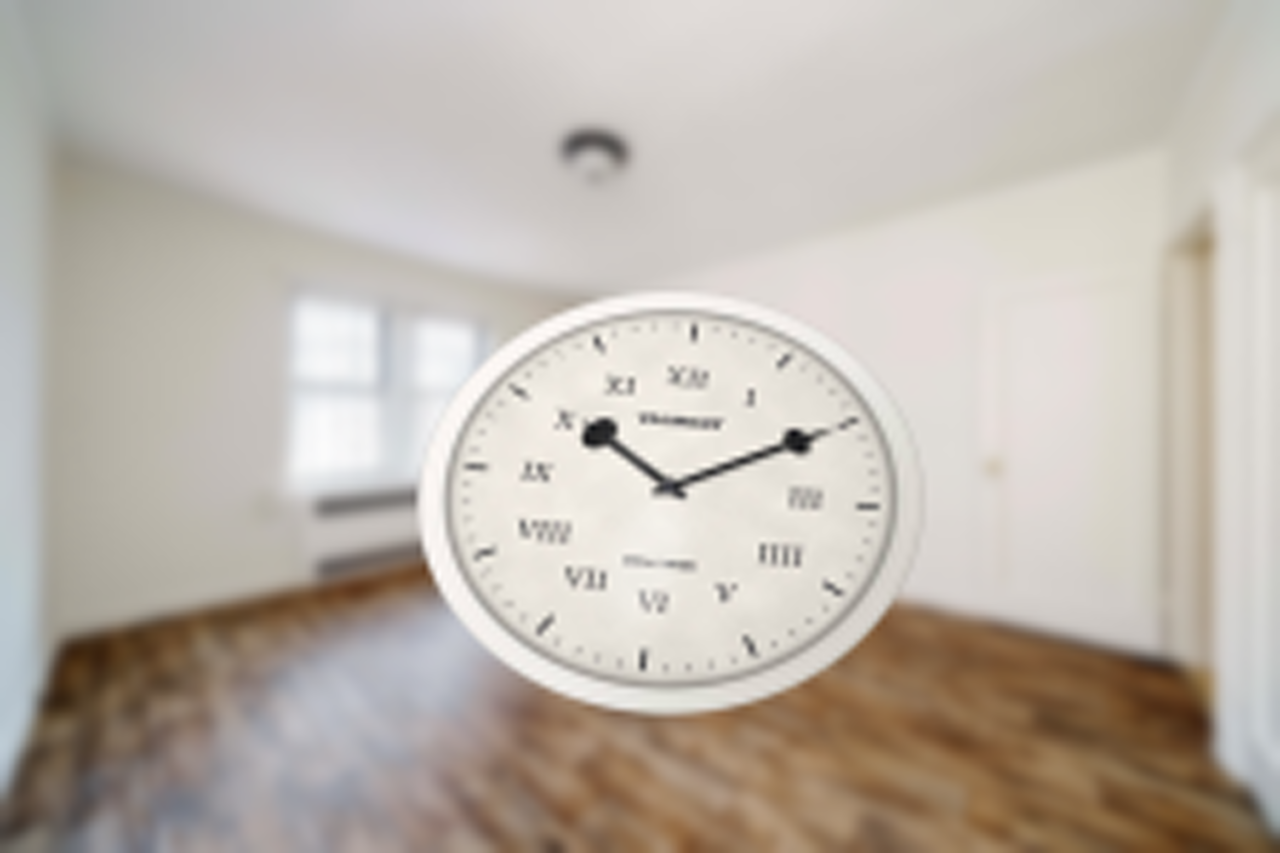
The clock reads 10.10
